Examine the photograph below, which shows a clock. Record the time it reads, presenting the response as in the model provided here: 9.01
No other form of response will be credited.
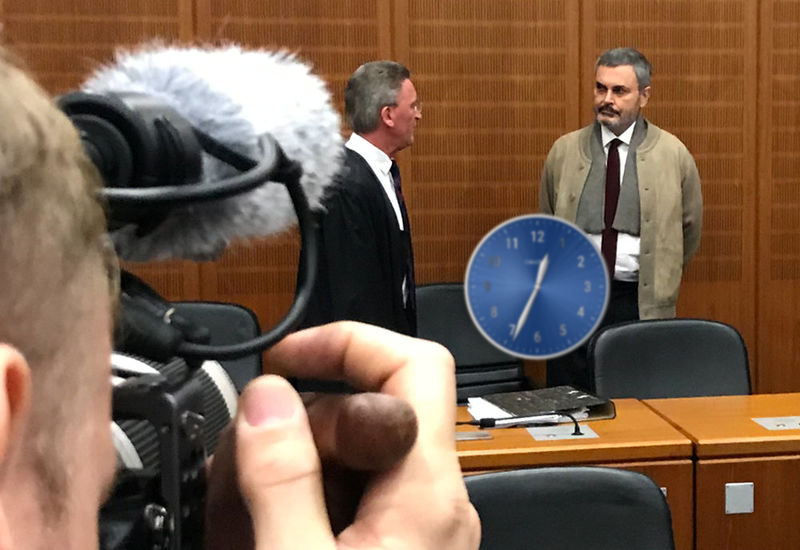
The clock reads 12.34
